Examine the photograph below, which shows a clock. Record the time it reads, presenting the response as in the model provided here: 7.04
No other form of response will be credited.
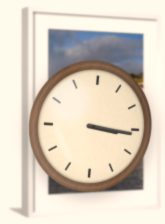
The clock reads 3.16
